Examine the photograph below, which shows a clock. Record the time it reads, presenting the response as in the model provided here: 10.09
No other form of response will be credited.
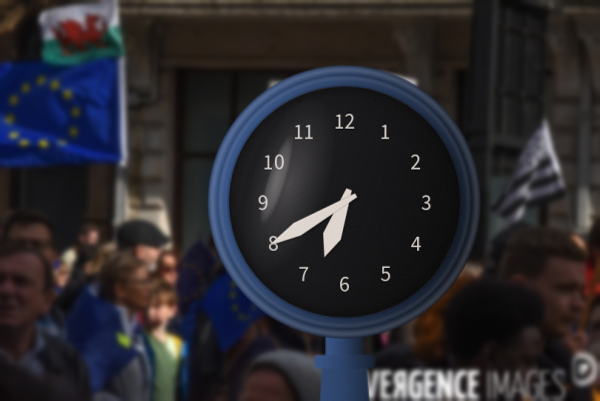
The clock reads 6.40
